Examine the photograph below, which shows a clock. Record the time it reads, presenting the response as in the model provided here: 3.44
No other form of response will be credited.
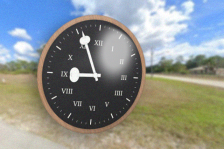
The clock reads 8.56
